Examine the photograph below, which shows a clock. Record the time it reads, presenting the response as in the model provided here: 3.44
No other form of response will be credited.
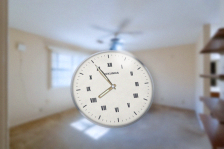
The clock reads 7.55
